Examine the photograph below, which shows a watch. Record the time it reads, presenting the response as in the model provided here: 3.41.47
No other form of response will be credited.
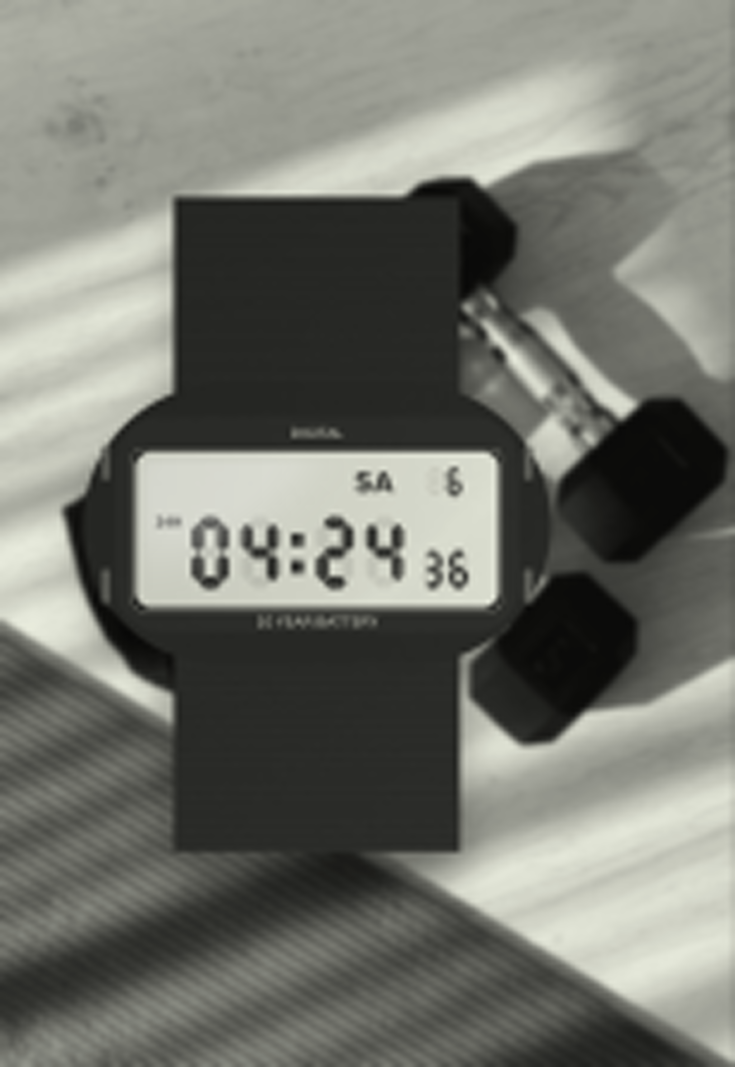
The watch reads 4.24.36
